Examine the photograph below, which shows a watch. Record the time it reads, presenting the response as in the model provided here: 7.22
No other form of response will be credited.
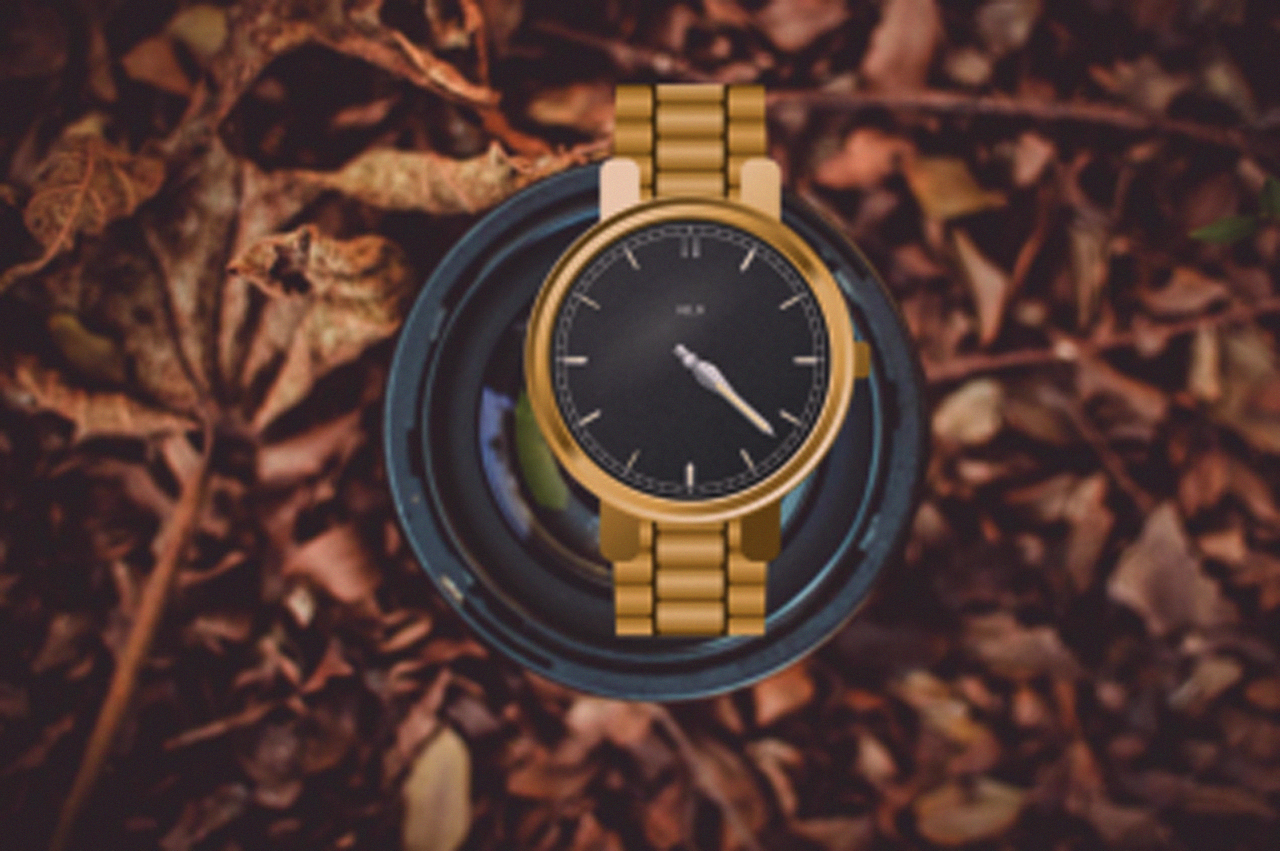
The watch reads 4.22
